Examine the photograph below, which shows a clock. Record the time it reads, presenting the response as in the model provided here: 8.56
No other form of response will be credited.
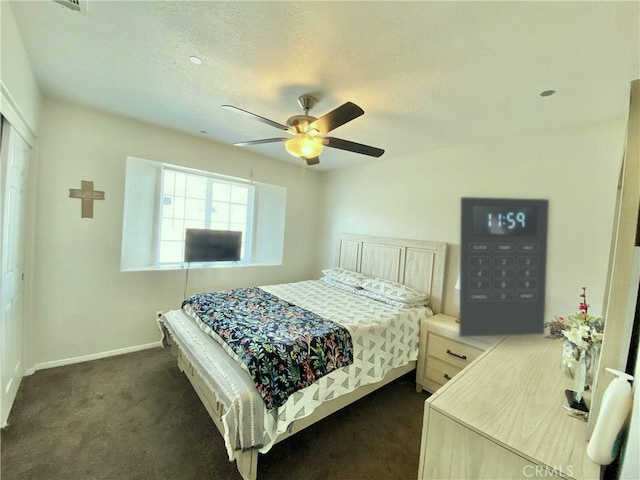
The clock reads 11.59
